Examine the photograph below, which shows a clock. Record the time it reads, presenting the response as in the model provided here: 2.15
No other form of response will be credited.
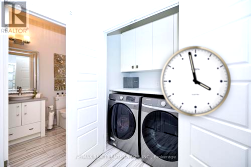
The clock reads 3.58
